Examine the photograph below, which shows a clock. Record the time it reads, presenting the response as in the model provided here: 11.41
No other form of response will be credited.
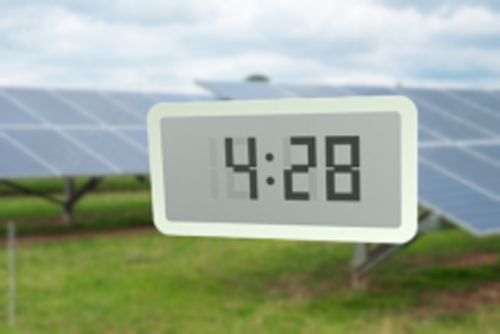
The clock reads 4.28
